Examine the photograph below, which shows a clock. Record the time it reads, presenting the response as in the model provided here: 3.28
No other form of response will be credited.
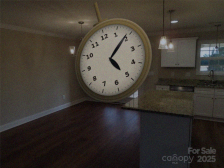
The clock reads 5.09
